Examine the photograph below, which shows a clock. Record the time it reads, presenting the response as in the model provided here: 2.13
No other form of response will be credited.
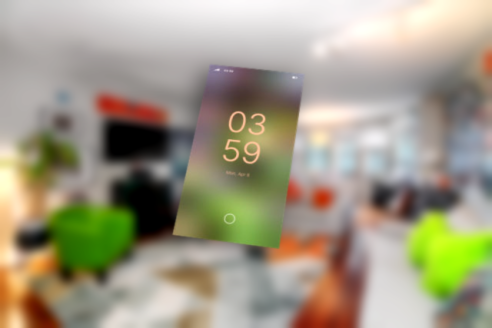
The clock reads 3.59
